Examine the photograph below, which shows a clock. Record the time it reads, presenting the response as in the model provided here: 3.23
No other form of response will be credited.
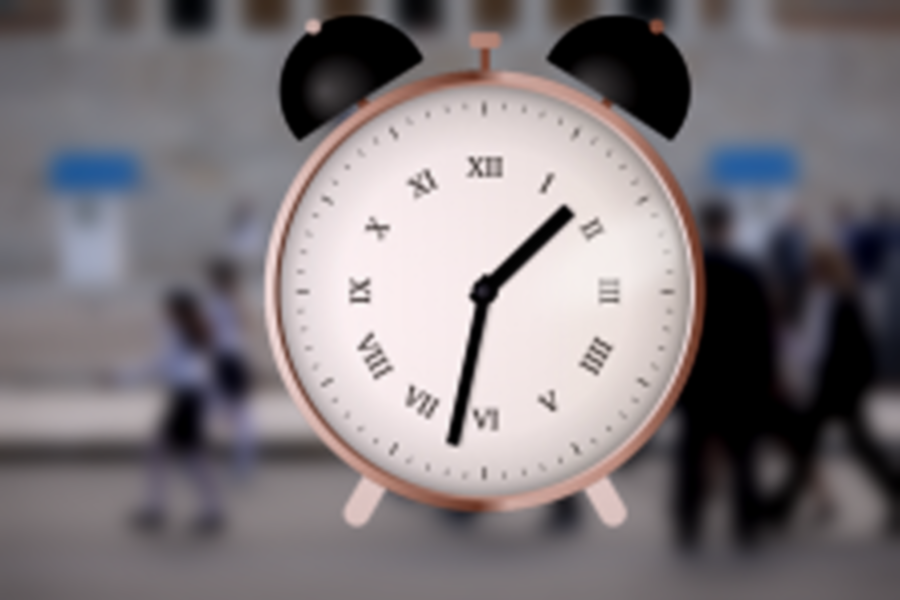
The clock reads 1.32
